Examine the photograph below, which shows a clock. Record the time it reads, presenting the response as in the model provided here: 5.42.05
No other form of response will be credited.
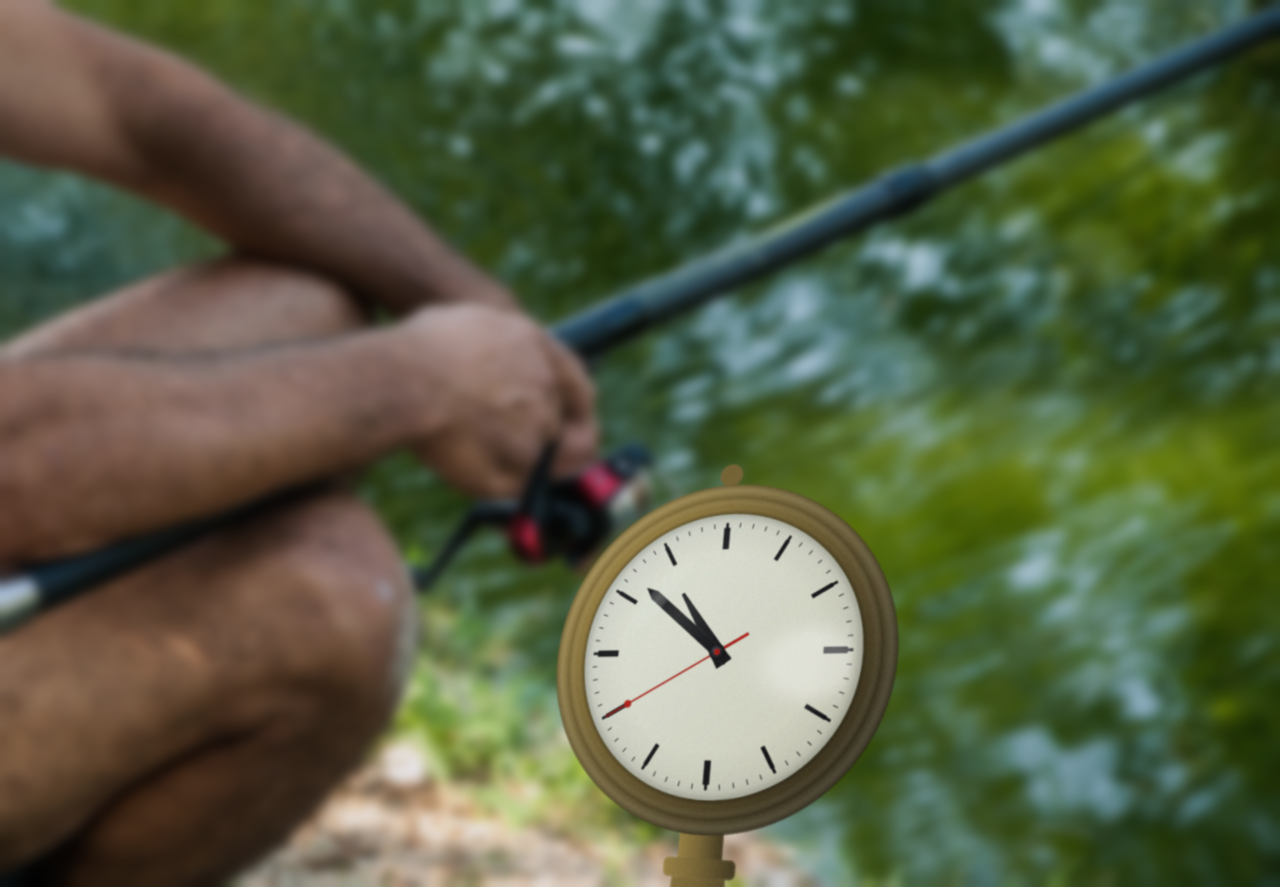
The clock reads 10.51.40
